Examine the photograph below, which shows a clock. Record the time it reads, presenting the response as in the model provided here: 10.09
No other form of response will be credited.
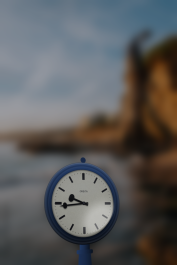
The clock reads 9.44
